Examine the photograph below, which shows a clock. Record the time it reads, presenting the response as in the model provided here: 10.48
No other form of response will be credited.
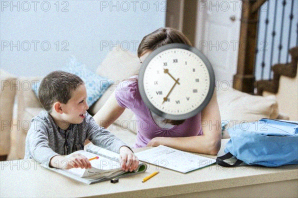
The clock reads 10.36
